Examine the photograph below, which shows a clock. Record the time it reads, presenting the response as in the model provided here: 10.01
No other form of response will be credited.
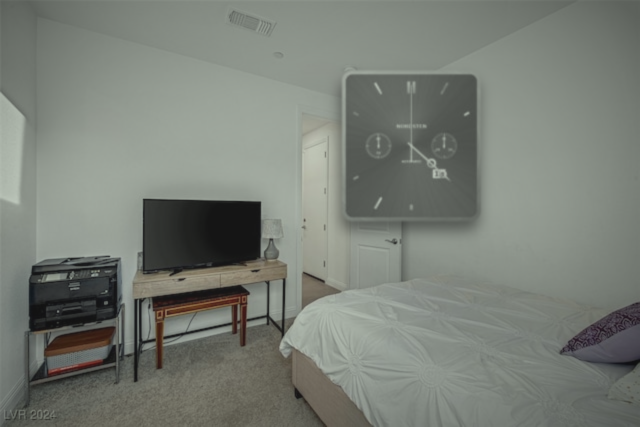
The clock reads 4.22
